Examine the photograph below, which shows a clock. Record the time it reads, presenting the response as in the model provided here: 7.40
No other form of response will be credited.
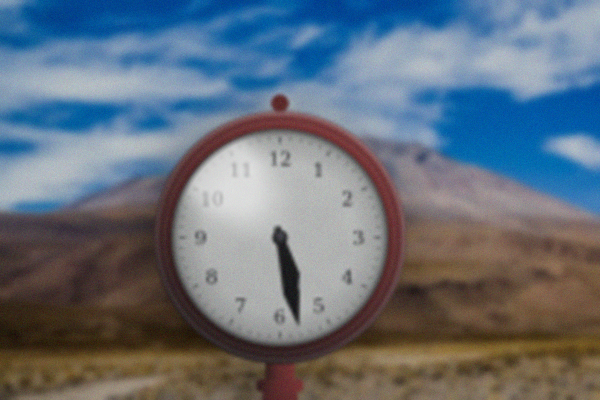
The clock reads 5.28
